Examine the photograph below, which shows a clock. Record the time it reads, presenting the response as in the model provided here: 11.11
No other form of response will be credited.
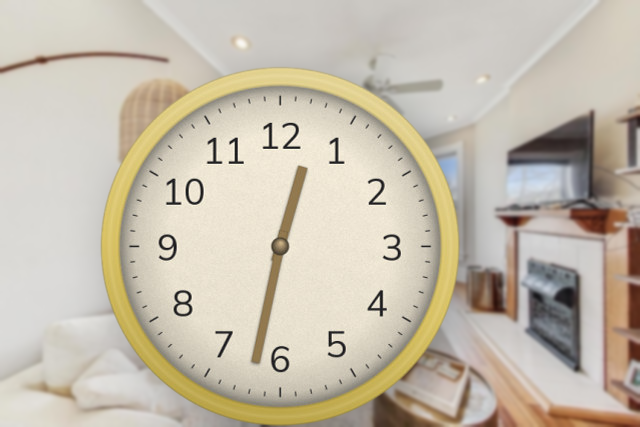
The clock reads 12.32
